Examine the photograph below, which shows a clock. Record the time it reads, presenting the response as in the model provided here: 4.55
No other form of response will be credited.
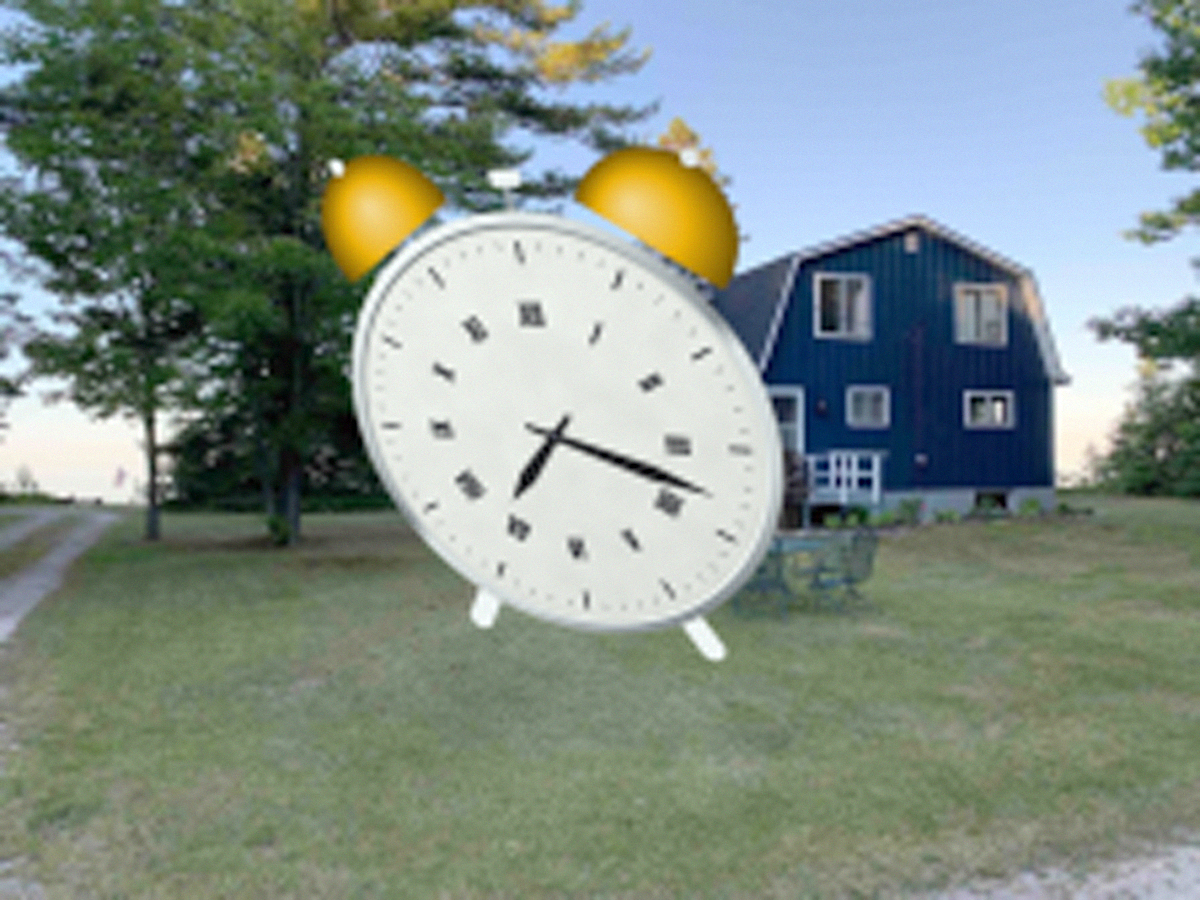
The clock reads 7.18
